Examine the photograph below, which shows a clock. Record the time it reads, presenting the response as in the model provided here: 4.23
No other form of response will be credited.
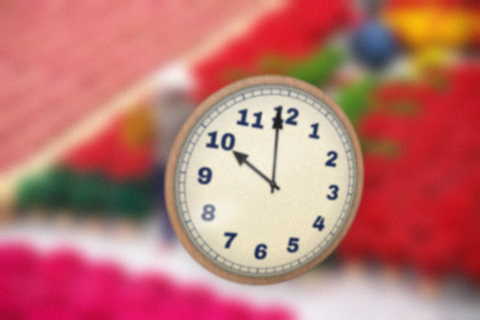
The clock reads 9.59
